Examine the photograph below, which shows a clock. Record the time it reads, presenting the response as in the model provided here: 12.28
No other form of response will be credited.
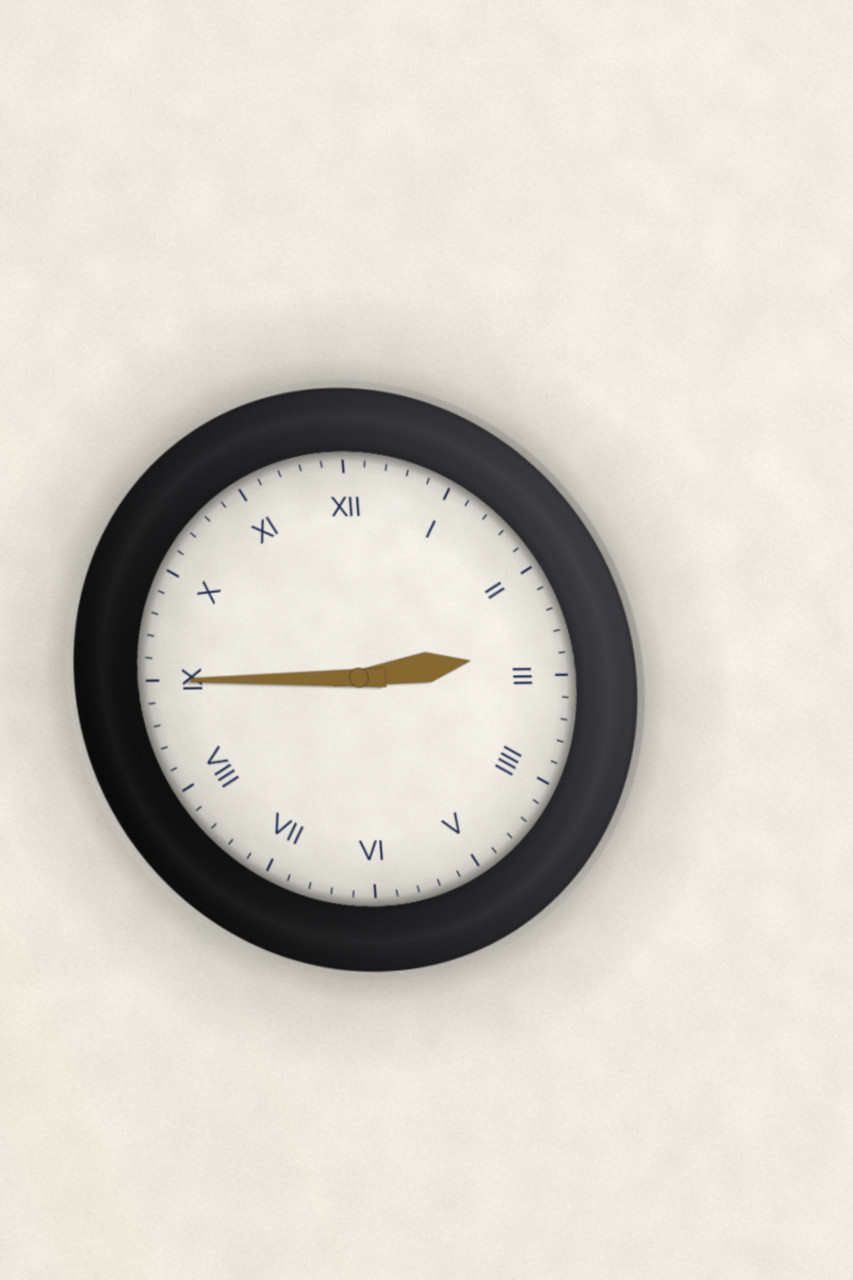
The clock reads 2.45
